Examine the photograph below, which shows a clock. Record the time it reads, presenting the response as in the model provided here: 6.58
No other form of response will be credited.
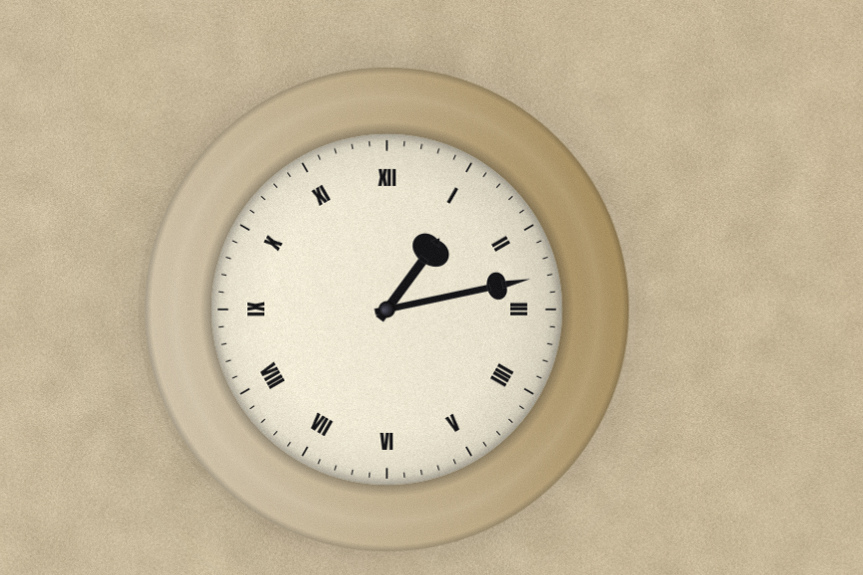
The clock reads 1.13
